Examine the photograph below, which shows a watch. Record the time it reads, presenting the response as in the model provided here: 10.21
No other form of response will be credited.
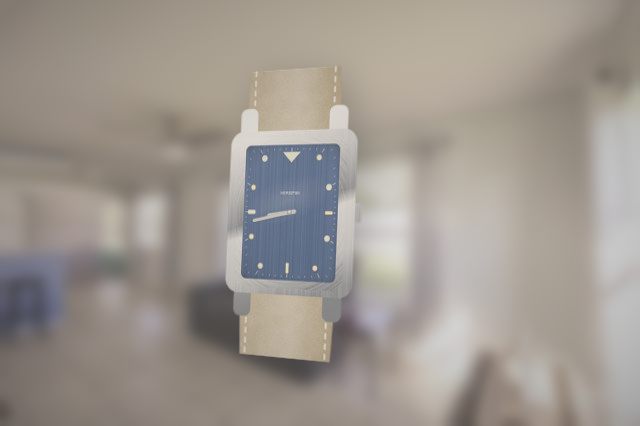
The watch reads 8.43
